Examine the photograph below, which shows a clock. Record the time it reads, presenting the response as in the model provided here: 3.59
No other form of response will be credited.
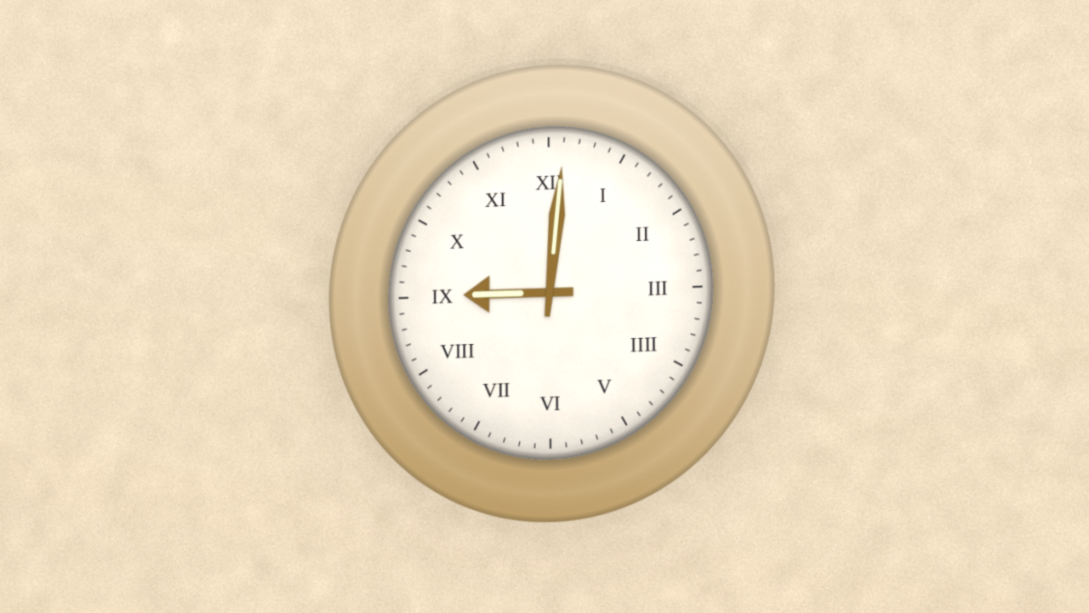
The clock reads 9.01
